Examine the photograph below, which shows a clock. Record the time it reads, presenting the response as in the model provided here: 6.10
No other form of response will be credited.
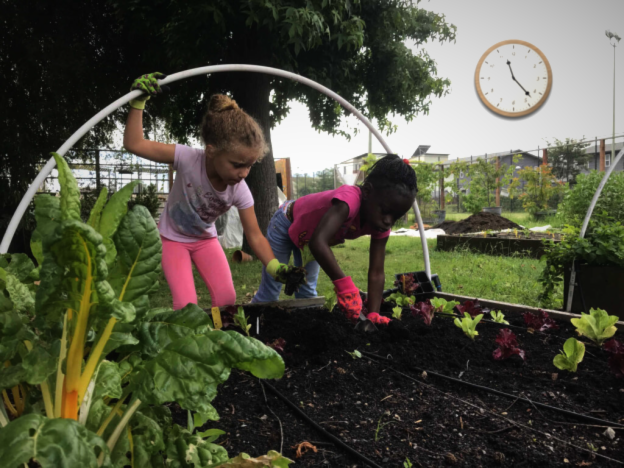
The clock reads 11.23
